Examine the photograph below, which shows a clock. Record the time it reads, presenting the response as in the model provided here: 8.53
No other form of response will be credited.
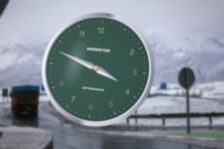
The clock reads 3.48
